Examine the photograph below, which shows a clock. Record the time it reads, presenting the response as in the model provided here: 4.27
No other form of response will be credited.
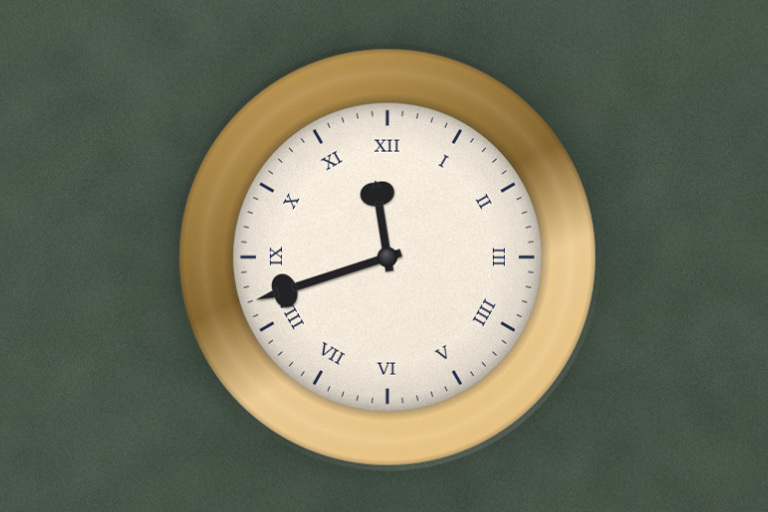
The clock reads 11.42
